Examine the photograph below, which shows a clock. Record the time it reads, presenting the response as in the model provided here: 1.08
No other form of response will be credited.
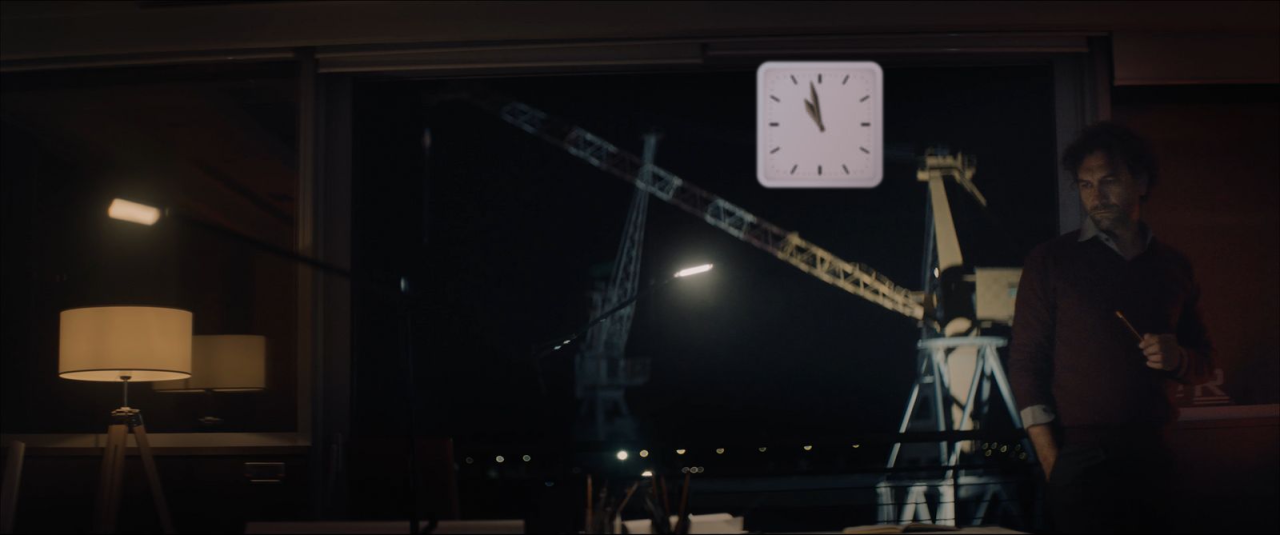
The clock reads 10.58
